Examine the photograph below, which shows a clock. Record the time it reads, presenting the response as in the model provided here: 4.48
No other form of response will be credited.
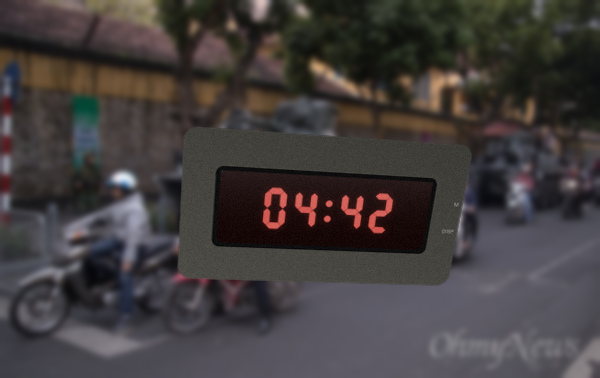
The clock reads 4.42
